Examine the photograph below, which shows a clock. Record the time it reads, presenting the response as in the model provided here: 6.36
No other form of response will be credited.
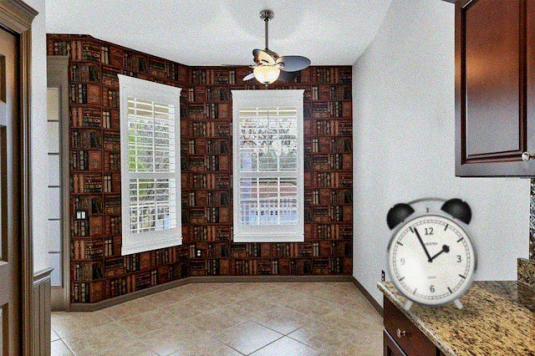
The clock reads 1.56
